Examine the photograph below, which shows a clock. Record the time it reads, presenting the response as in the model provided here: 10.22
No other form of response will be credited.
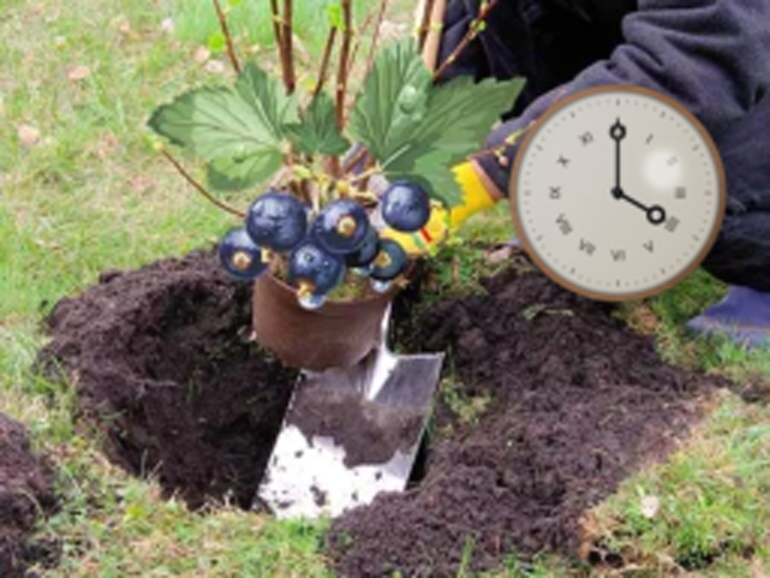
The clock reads 4.00
